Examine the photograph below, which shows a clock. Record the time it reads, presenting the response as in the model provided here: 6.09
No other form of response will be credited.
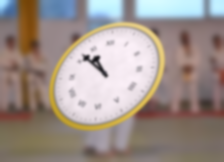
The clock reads 10.52
